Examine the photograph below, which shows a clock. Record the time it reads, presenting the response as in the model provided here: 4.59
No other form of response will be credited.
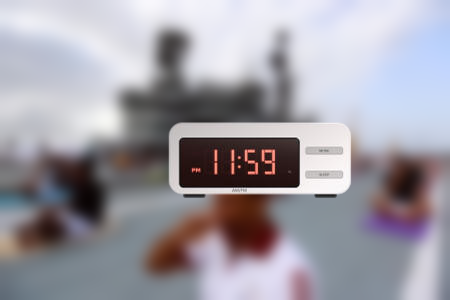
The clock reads 11.59
